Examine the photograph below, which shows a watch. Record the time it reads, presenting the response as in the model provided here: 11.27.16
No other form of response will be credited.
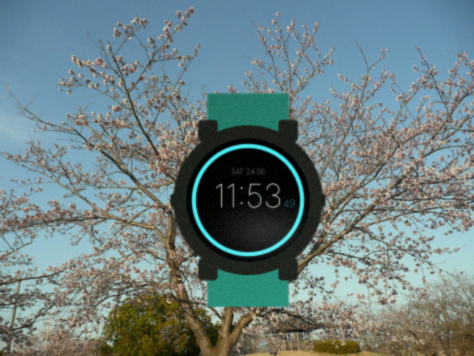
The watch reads 11.53.49
